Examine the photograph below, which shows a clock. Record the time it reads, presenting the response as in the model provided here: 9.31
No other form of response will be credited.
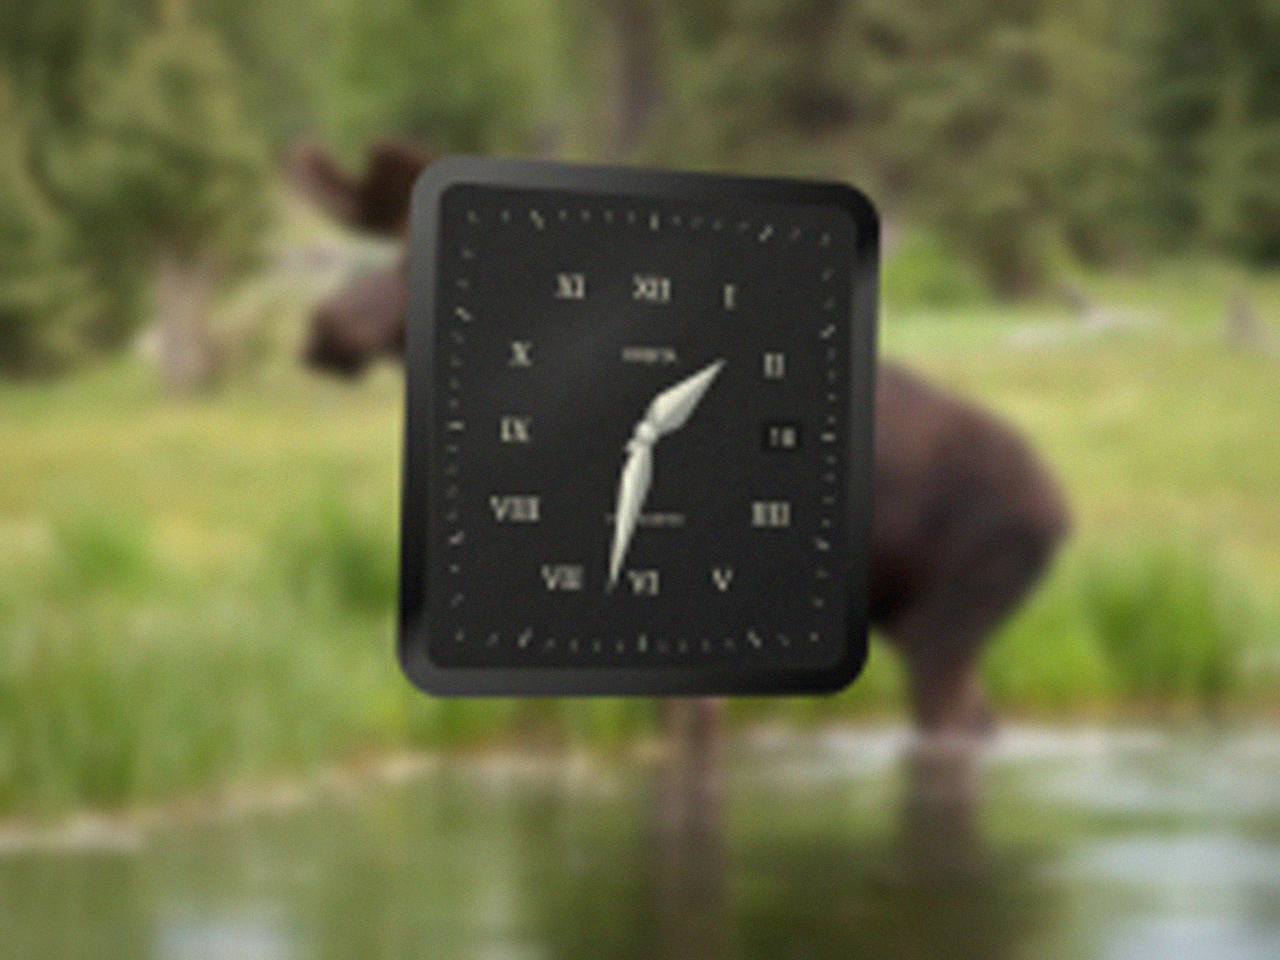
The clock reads 1.32
